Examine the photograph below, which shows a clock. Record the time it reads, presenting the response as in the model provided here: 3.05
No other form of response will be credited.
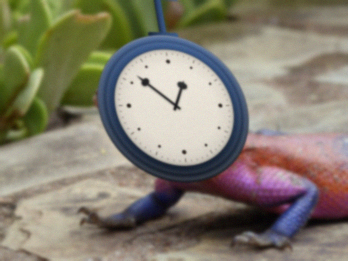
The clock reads 12.52
